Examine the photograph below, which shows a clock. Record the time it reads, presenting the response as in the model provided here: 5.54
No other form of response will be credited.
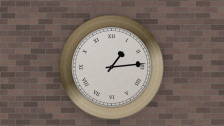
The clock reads 1.14
